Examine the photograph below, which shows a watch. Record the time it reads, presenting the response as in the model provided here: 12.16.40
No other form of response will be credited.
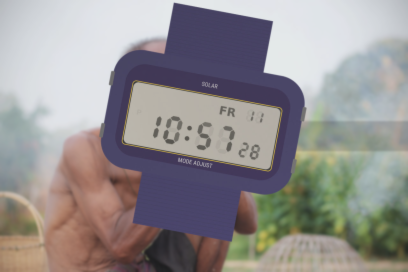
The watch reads 10.57.28
